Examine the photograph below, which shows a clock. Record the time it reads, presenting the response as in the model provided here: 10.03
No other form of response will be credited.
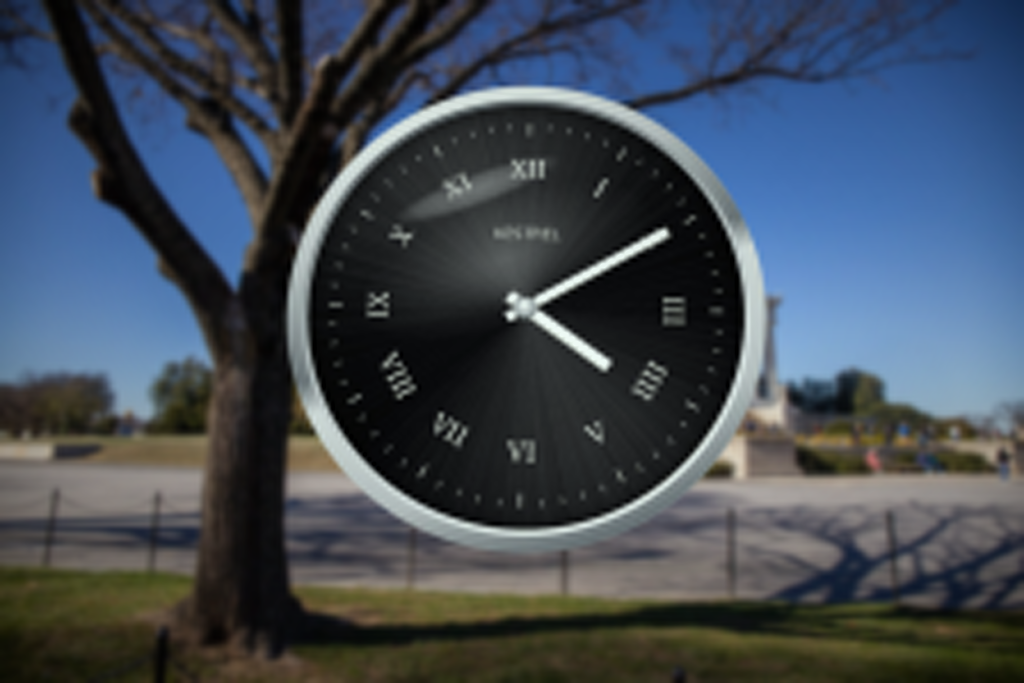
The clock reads 4.10
